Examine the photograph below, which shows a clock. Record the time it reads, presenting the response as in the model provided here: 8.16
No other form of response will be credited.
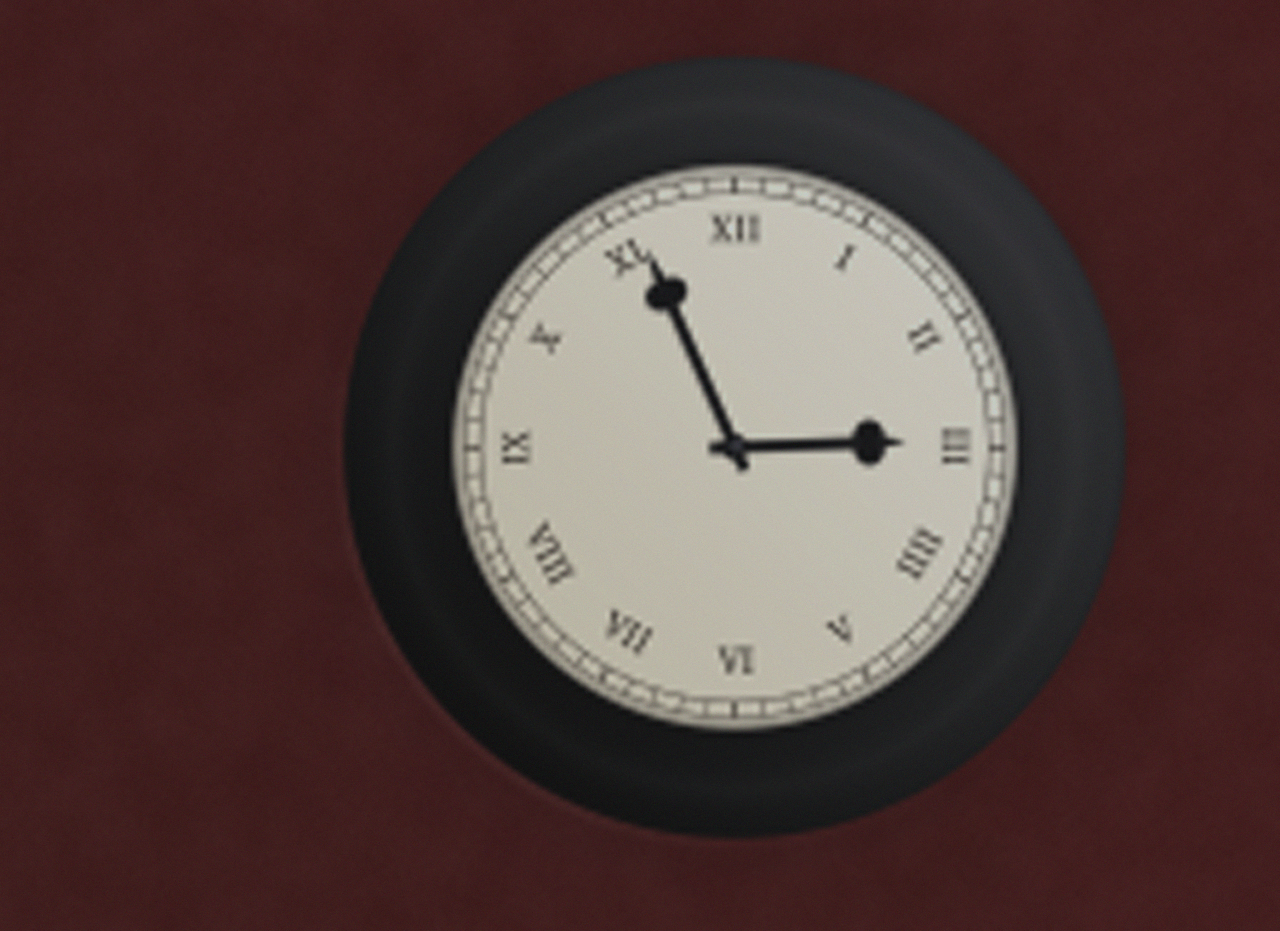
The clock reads 2.56
